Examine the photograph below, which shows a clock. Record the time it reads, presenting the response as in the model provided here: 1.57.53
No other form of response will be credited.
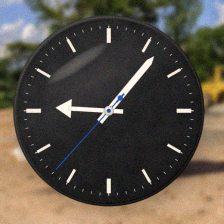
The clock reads 9.06.37
